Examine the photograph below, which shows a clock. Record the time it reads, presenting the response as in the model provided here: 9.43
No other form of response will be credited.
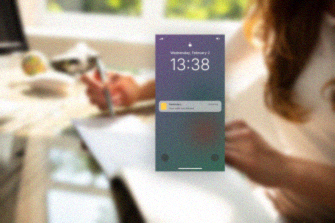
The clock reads 13.38
